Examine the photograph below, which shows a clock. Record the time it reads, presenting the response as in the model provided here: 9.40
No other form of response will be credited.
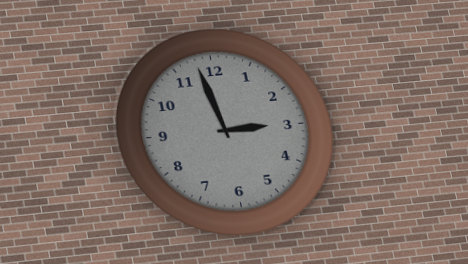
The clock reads 2.58
